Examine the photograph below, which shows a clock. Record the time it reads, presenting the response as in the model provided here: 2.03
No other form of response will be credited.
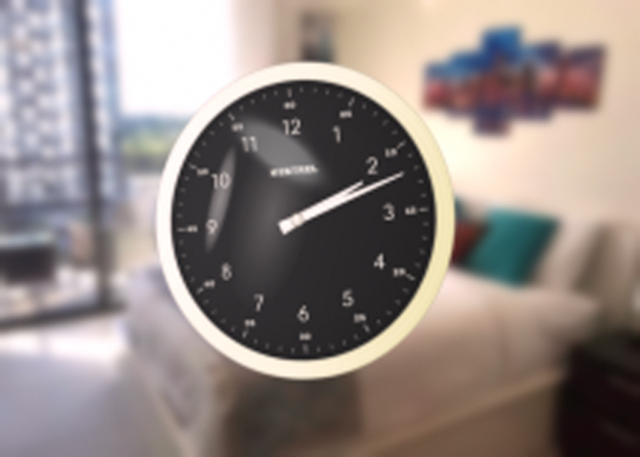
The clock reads 2.12
